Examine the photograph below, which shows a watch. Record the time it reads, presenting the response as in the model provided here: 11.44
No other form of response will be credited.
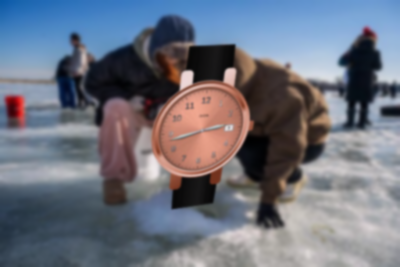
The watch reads 2.43
